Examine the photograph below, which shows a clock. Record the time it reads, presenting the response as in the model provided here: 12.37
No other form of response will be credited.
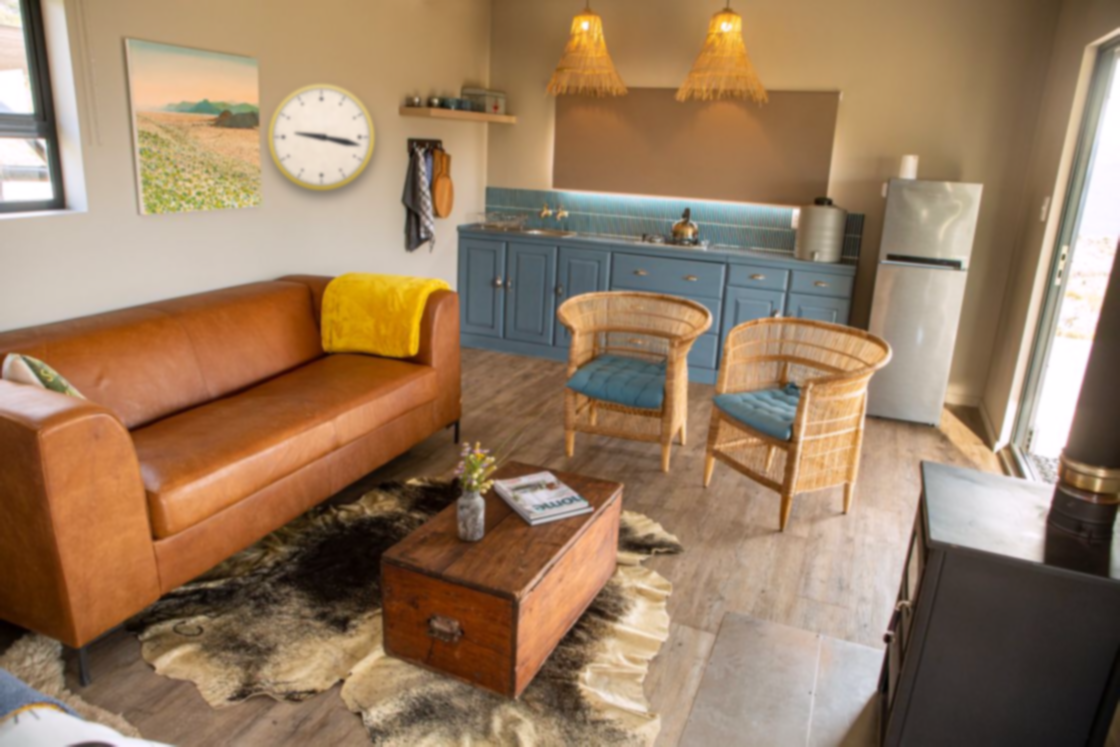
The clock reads 9.17
